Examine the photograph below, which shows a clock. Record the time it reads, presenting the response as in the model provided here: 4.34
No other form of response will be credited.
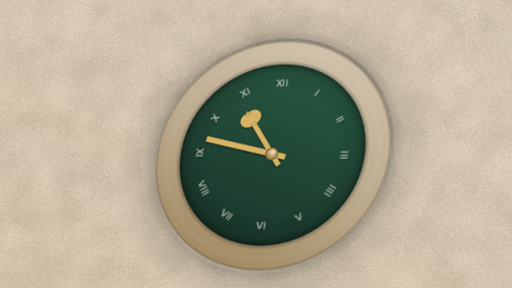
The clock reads 10.47
